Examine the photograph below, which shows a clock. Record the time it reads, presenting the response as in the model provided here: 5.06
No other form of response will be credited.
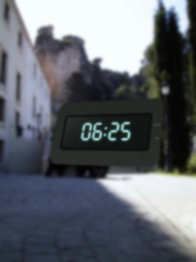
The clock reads 6.25
